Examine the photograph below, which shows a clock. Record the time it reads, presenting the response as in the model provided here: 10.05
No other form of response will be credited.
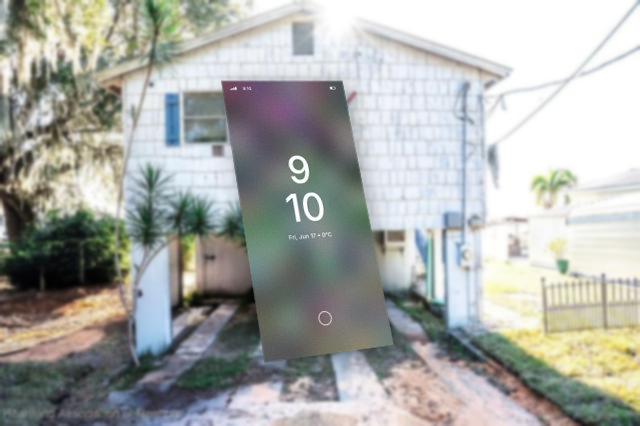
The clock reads 9.10
